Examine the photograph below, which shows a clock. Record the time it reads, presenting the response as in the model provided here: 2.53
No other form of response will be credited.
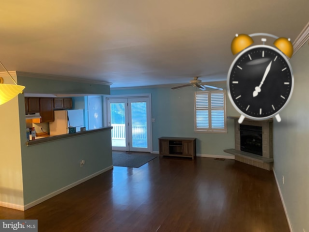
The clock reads 7.04
